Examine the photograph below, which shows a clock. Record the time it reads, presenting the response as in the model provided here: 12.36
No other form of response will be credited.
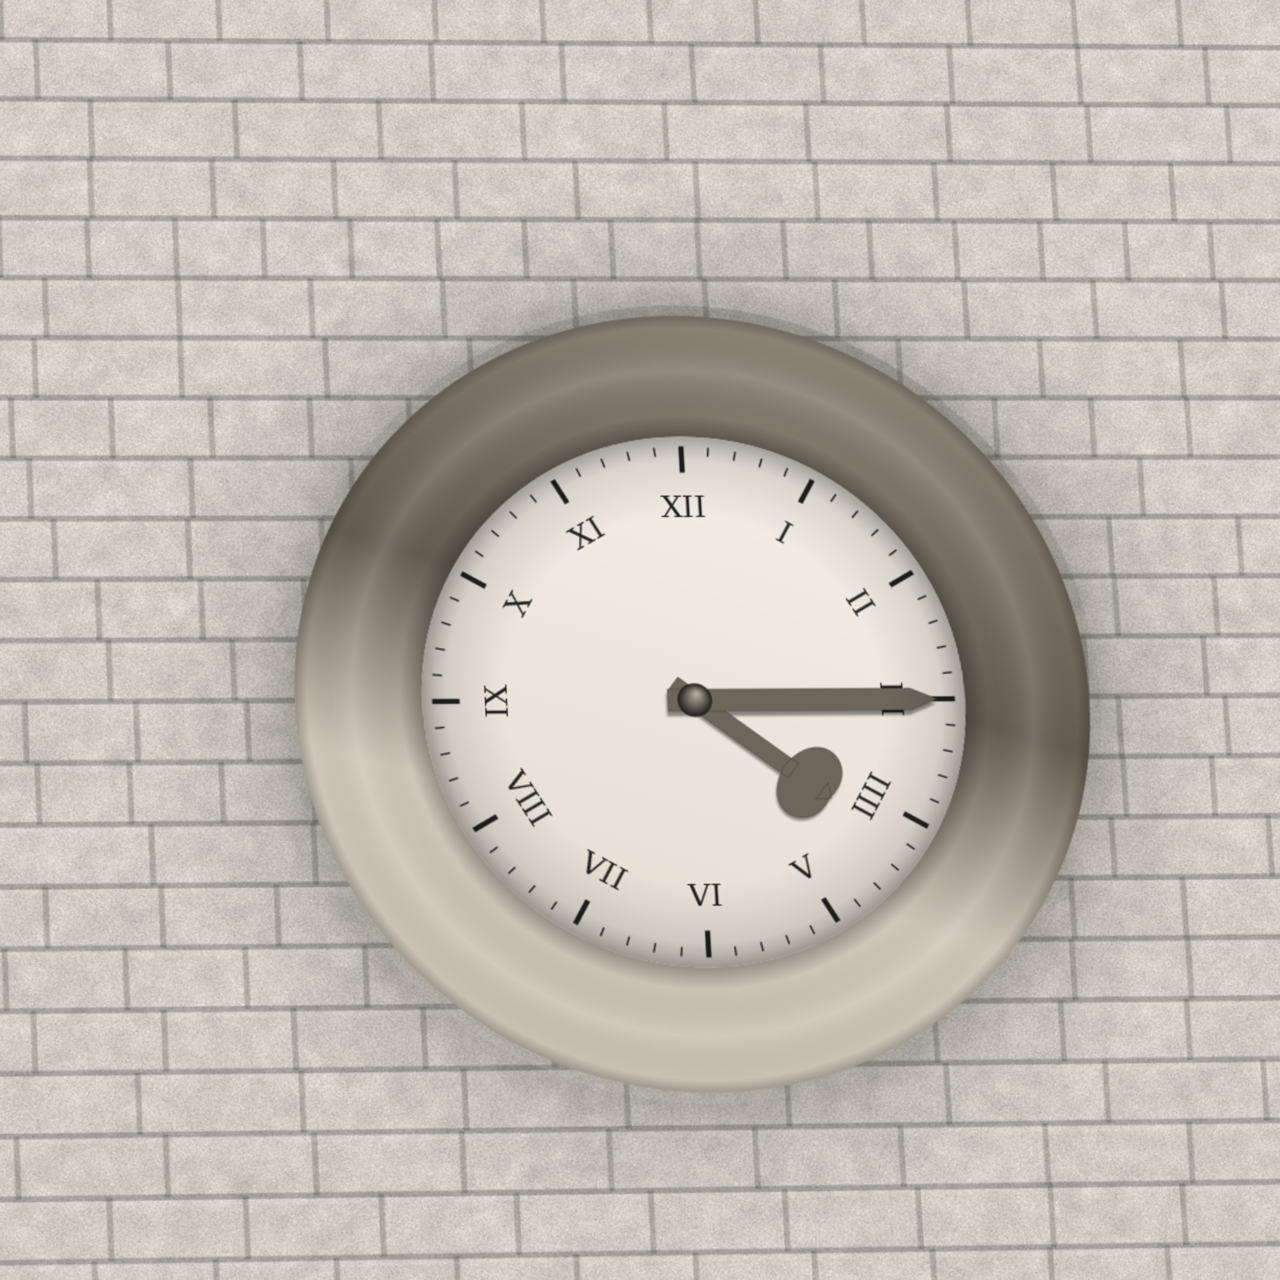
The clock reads 4.15
